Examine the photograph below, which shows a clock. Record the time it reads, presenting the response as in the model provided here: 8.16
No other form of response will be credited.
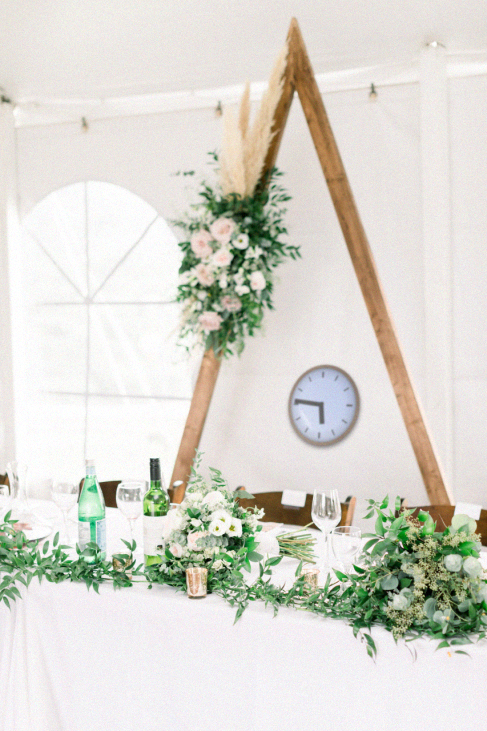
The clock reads 5.46
